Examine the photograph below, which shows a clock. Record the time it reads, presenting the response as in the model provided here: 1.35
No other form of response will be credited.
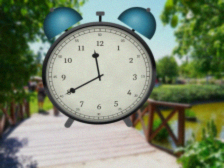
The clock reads 11.40
